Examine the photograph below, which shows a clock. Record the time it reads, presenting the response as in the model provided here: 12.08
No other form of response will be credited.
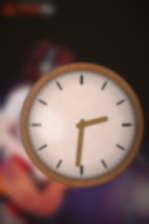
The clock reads 2.31
